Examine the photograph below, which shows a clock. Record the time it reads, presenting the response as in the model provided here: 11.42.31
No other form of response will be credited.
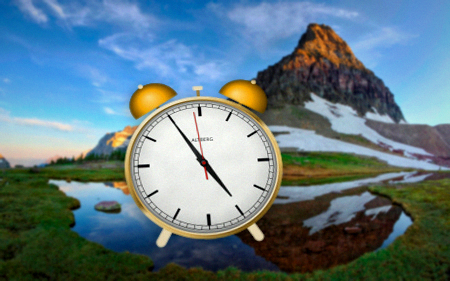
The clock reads 4.54.59
